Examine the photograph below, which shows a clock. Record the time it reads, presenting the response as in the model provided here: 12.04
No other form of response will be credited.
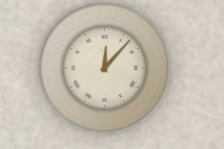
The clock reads 12.07
